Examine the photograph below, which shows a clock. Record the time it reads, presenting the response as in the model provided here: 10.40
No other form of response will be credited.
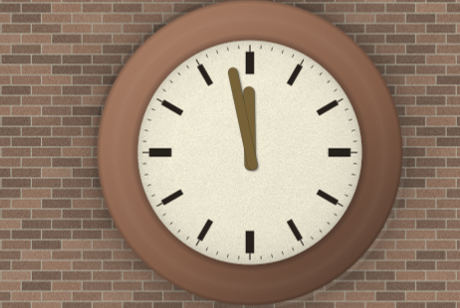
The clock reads 11.58
